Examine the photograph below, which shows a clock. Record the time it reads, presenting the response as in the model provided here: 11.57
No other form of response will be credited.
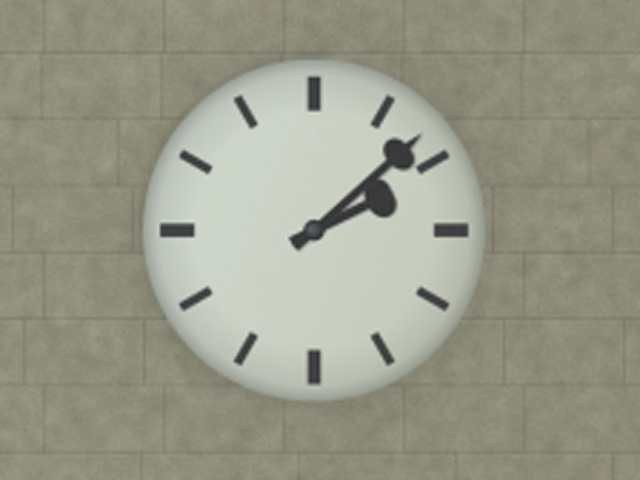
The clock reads 2.08
